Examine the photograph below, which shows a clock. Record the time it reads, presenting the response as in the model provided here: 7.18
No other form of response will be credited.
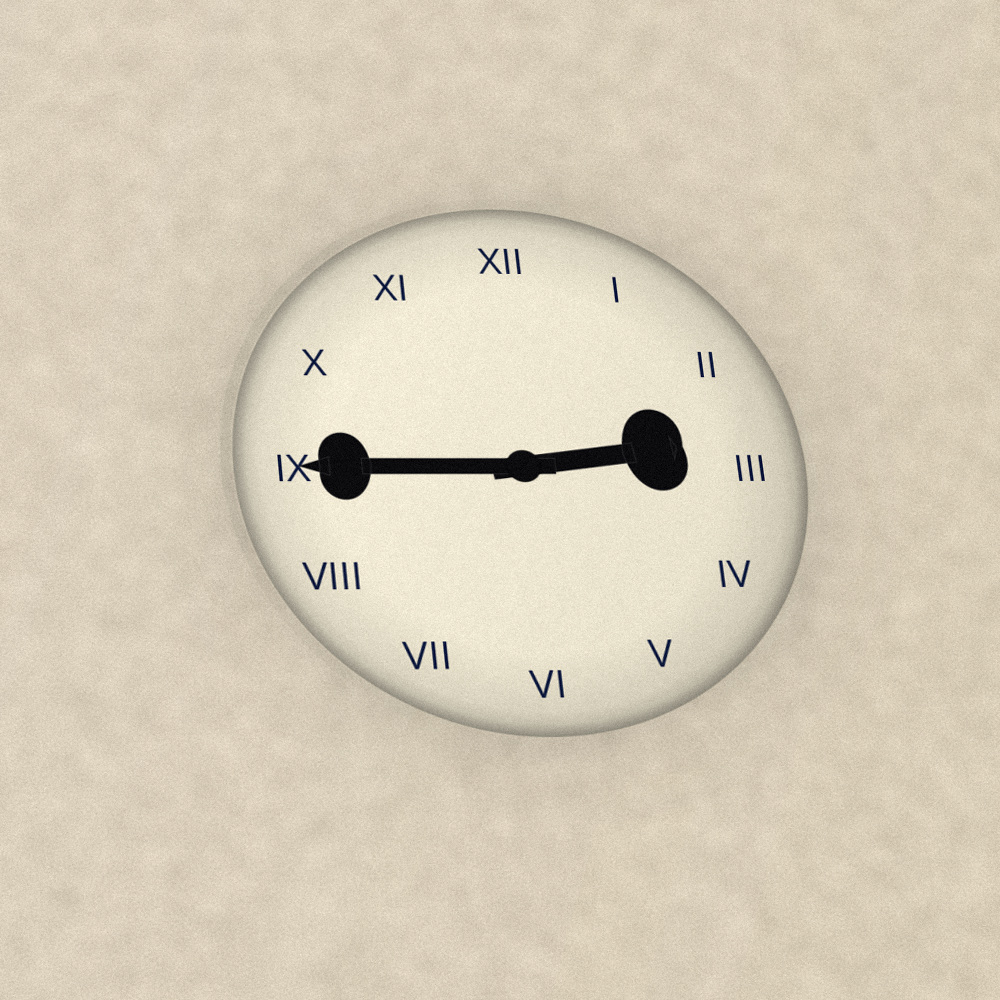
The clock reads 2.45
